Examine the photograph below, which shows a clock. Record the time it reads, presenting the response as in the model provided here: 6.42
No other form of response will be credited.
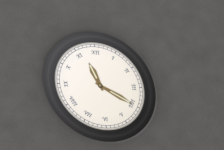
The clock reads 11.20
